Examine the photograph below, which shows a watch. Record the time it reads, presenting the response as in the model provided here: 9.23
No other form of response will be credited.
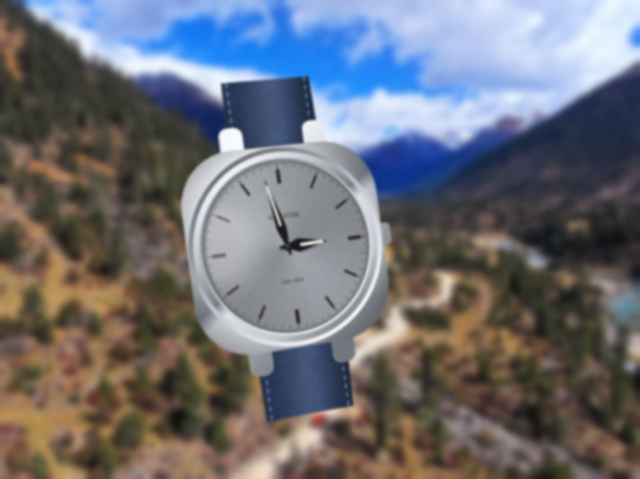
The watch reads 2.58
